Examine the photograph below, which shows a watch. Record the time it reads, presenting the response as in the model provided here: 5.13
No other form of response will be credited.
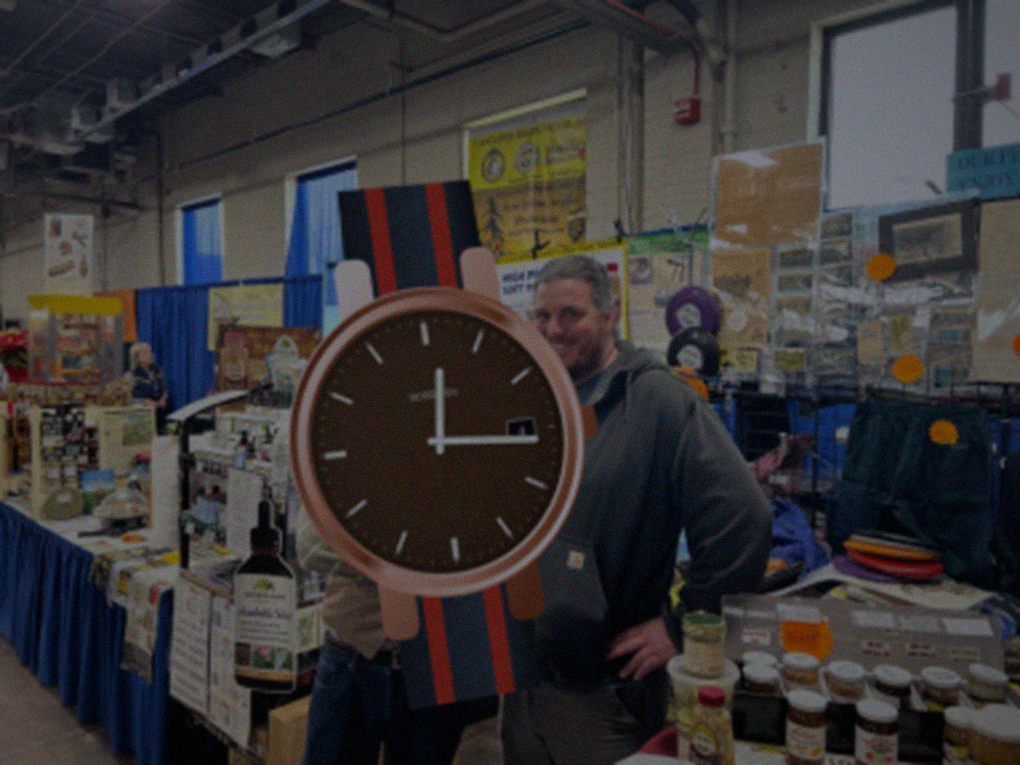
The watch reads 12.16
